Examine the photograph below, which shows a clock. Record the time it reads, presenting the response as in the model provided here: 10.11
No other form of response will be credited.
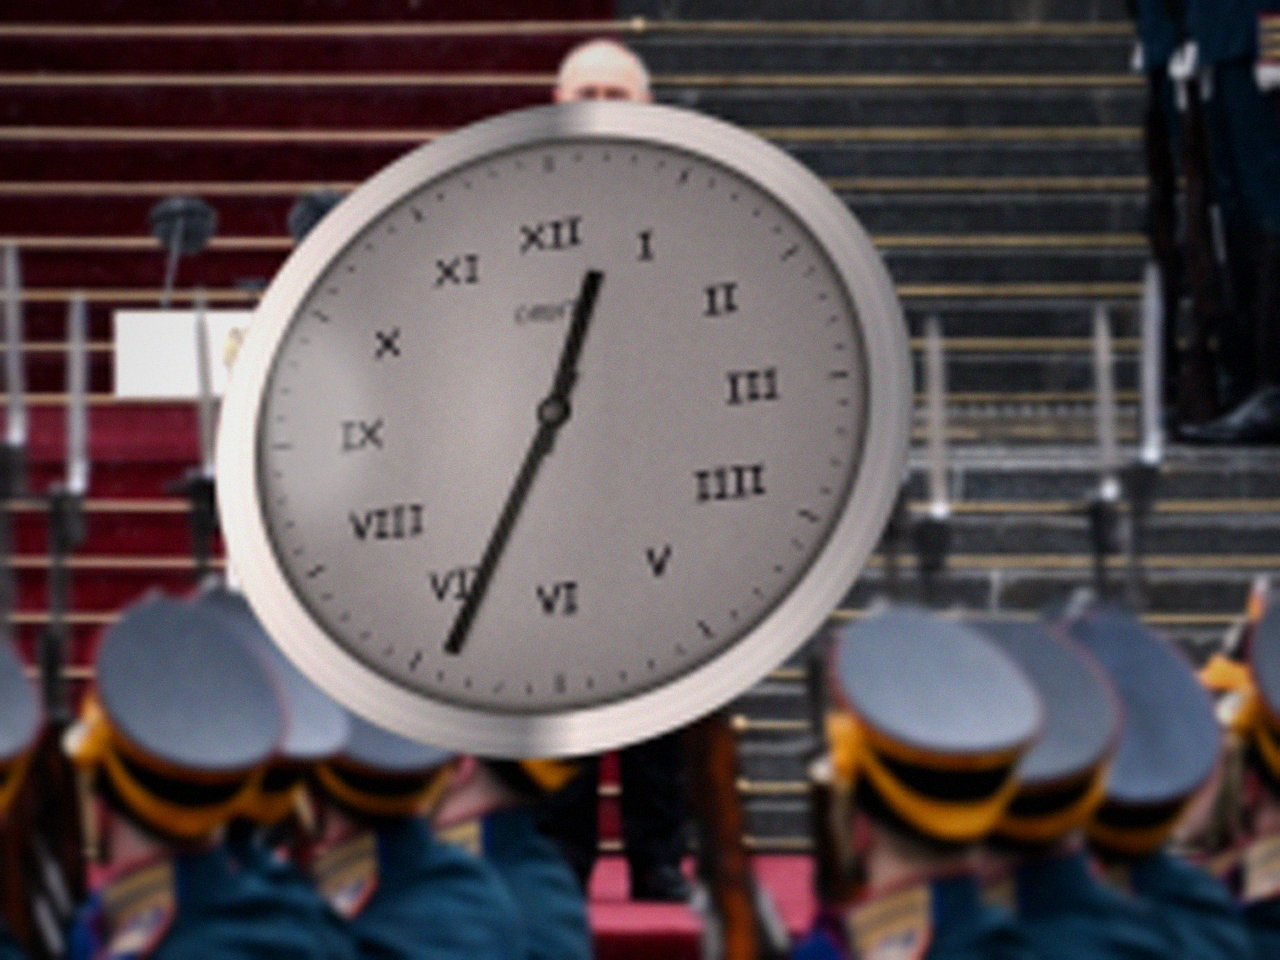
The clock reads 12.34
